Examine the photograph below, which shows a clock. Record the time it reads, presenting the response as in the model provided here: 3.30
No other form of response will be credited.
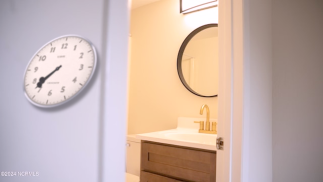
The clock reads 7.37
